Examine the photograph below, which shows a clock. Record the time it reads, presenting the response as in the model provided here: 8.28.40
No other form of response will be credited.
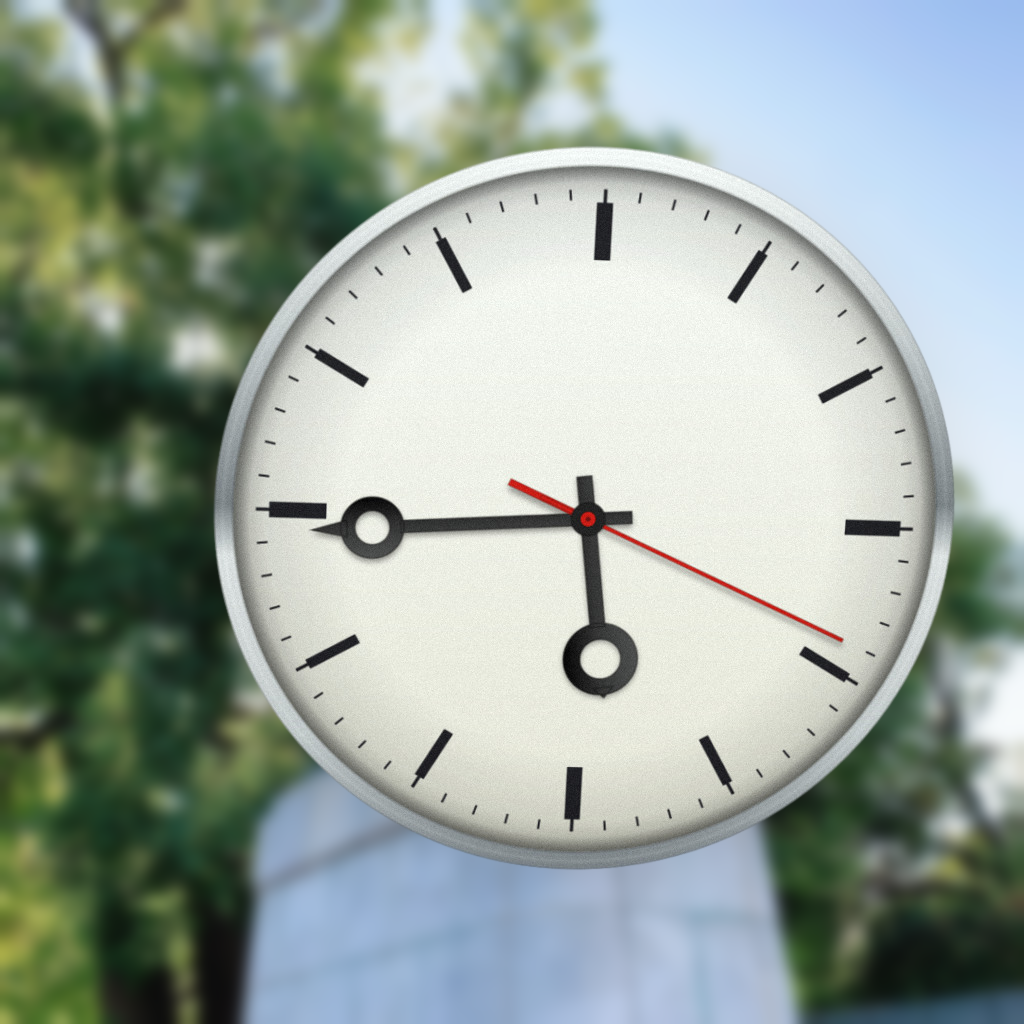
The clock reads 5.44.19
